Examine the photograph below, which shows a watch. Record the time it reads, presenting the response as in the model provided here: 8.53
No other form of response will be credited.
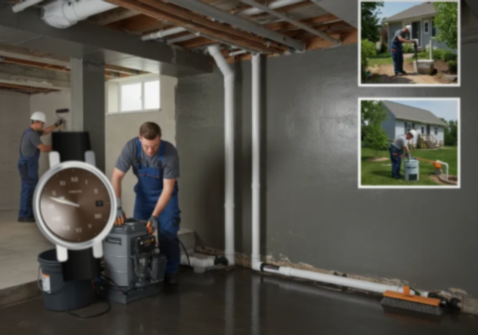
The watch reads 9.48
